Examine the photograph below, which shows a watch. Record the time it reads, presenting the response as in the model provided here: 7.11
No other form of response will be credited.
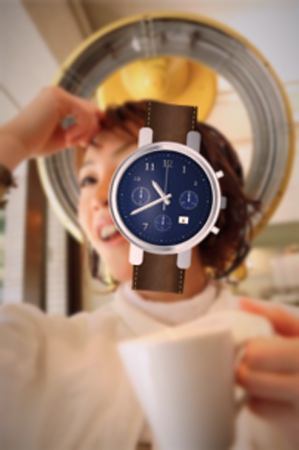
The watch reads 10.40
